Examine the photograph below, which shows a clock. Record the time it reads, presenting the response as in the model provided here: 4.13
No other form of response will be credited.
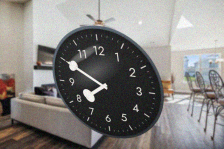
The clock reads 7.50
